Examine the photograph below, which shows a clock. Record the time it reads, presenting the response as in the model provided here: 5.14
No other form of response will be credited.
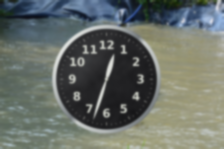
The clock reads 12.33
